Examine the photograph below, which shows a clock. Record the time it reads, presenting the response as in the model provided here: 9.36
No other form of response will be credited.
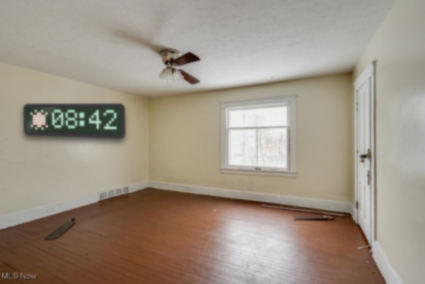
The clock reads 8.42
